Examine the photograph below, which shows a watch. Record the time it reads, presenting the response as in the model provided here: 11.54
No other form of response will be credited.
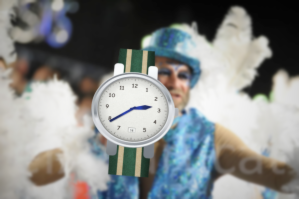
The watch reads 2.39
